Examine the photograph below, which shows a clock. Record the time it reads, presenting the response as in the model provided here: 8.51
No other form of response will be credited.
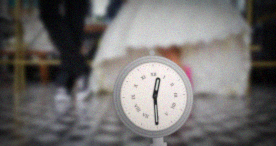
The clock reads 12.30
